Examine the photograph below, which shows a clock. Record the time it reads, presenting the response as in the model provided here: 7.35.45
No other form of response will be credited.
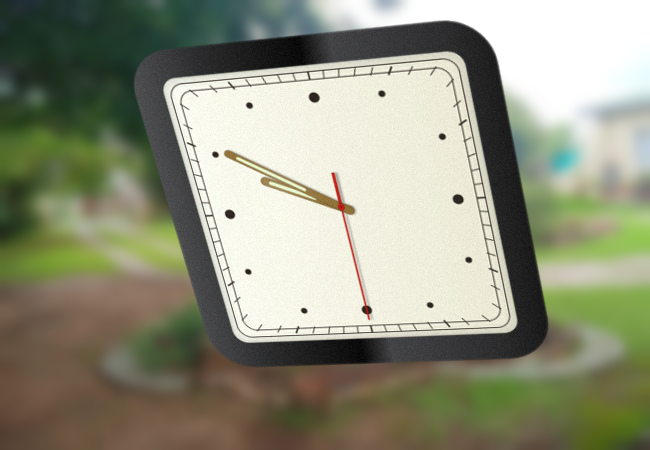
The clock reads 9.50.30
